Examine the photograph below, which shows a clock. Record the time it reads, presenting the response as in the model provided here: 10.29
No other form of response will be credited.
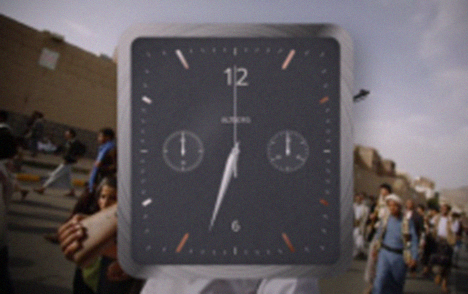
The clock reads 6.33
